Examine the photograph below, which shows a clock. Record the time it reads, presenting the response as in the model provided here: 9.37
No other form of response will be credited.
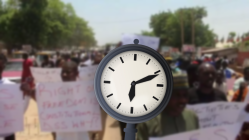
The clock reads 6.11
